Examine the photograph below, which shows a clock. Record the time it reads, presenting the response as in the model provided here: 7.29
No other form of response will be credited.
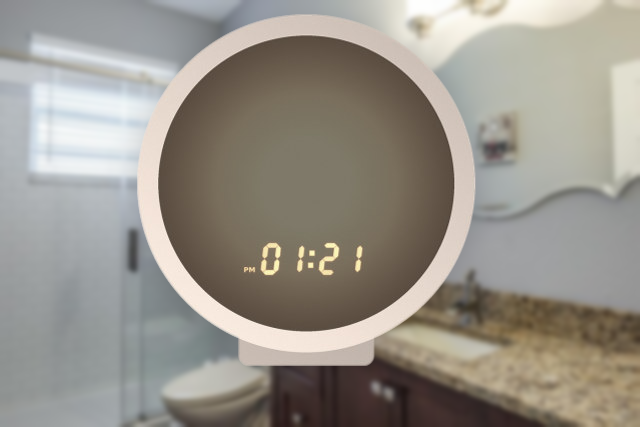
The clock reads 1.21
